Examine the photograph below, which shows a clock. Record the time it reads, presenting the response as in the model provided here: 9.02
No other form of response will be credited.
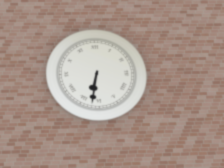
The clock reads 6.32
